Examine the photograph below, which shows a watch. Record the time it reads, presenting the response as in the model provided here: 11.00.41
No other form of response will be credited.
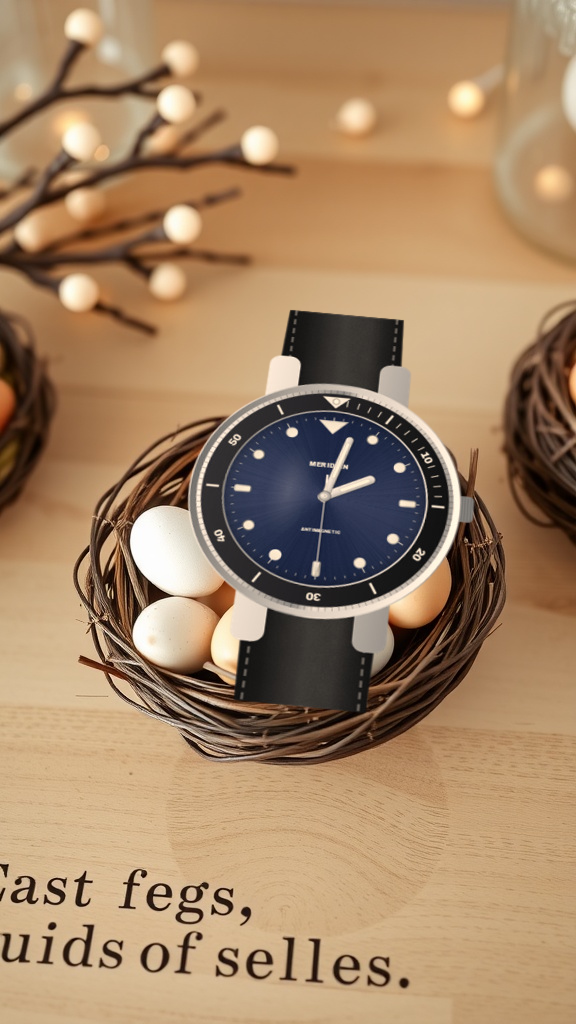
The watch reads 2.02.30
